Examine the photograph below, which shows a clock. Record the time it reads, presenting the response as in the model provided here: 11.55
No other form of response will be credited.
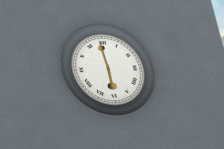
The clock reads 5.59
